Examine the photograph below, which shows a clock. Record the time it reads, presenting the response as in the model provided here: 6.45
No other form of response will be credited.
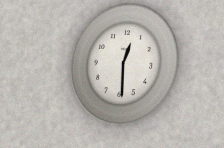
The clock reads 12.29
